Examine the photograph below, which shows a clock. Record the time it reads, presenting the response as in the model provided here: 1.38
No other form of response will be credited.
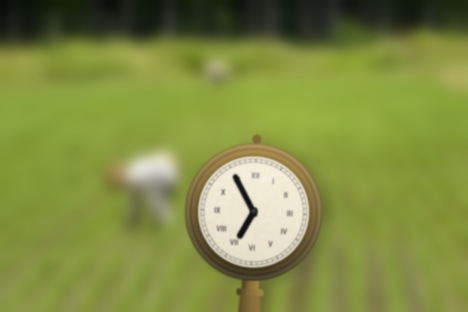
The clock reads 6.55
